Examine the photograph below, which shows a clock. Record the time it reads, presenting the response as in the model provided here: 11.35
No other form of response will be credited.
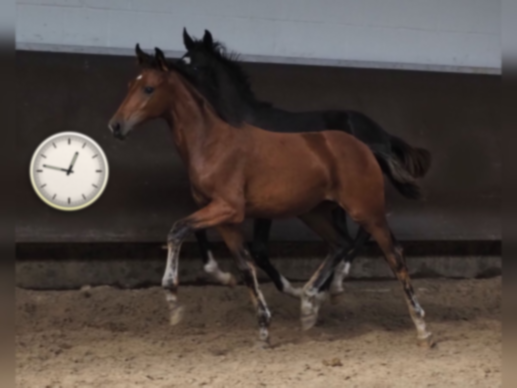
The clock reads 12.47
